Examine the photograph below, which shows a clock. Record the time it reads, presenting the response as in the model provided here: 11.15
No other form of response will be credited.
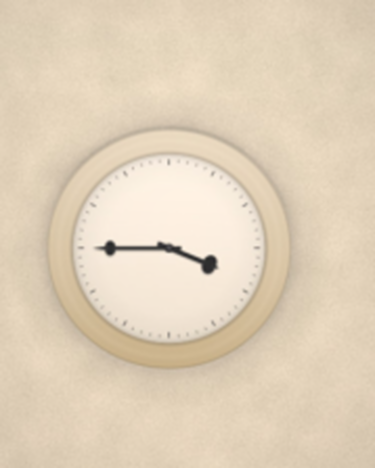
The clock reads 3.45
